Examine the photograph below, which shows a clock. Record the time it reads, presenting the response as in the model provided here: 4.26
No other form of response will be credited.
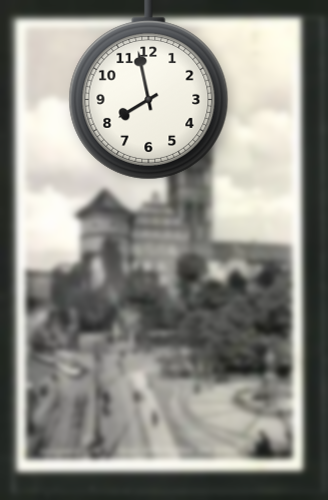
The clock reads 7.58
